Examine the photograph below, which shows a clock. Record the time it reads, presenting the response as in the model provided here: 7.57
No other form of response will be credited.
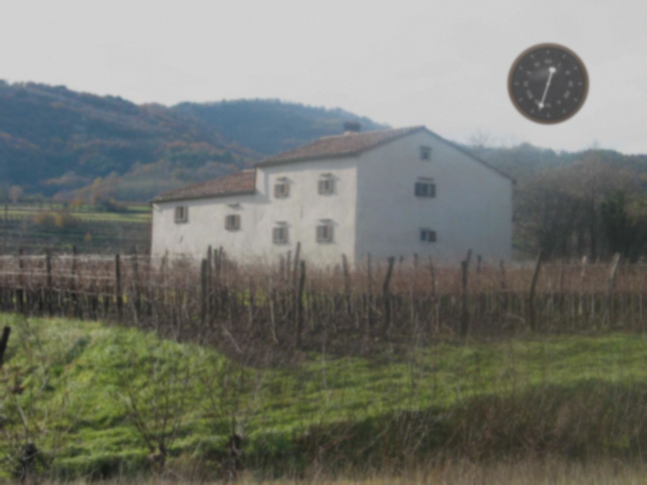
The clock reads 12.33
